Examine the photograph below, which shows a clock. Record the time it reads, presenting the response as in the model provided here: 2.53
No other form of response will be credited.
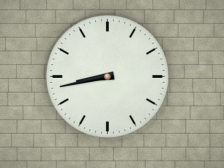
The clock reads 8.43
